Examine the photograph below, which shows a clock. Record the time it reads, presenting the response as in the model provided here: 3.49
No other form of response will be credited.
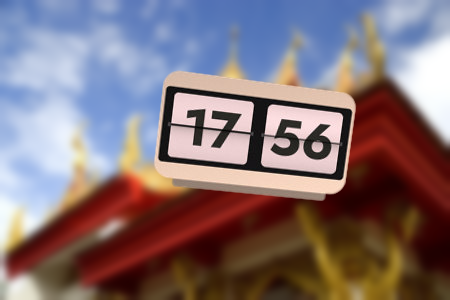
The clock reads 17.56
